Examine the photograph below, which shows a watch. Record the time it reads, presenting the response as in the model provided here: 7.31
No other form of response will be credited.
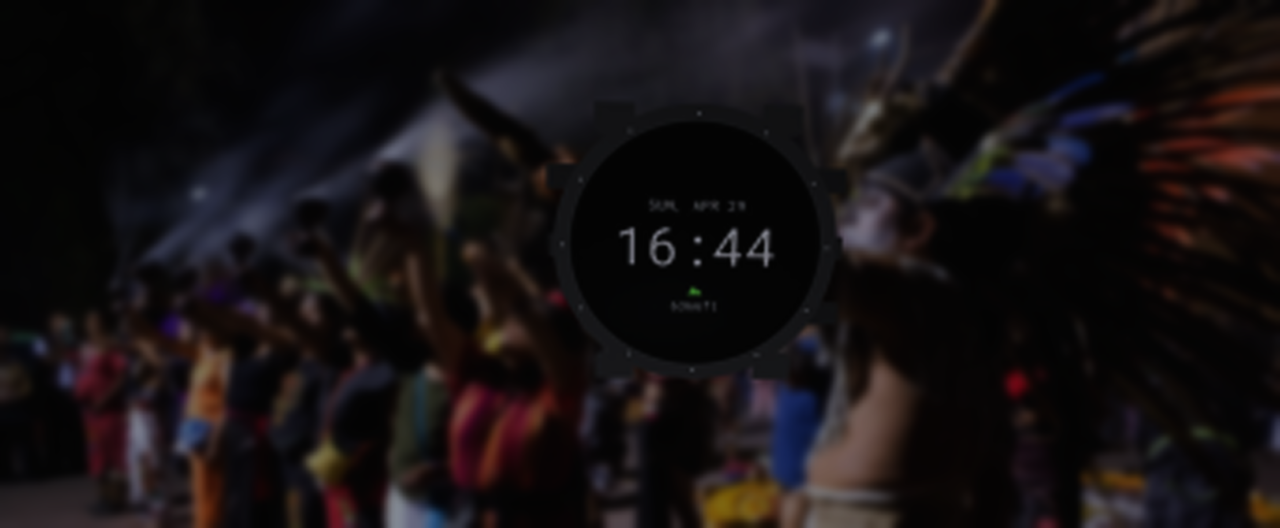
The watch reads 16.44
